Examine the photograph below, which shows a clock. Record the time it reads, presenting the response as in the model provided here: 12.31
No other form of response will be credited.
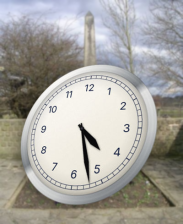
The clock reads 4.27
